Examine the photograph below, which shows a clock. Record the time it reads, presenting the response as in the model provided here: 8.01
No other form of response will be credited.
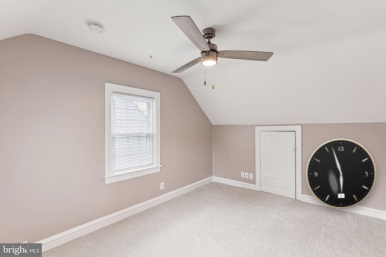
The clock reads 5.57
